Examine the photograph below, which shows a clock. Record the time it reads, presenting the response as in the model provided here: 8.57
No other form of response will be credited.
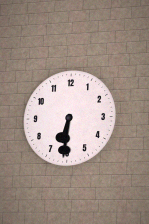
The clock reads 6.31
